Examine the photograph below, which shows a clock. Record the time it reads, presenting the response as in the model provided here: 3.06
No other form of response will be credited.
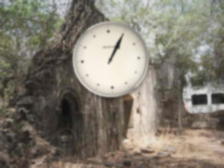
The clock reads 1.05
